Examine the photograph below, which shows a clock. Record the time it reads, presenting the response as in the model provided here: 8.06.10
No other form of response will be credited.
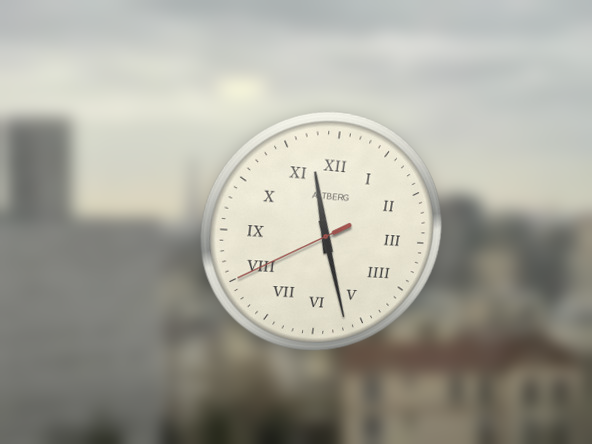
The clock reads 11.26.40
